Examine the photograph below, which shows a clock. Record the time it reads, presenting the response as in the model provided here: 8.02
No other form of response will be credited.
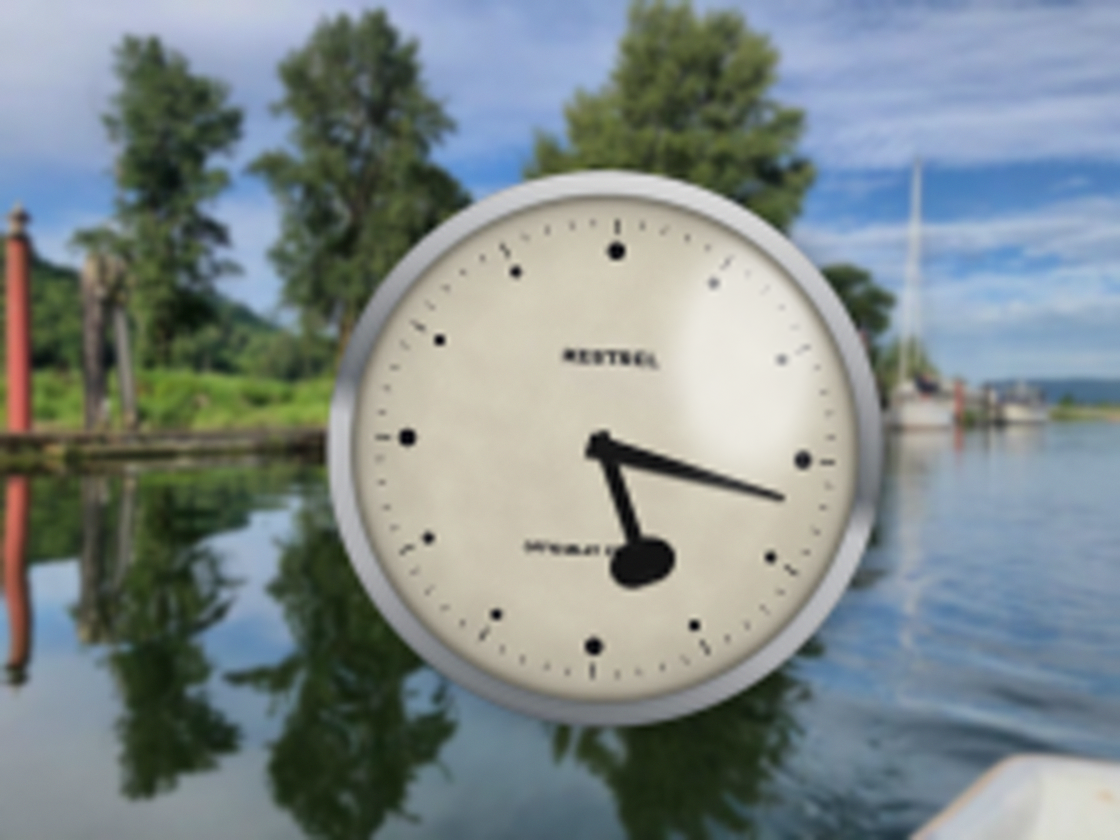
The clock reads 5.17
